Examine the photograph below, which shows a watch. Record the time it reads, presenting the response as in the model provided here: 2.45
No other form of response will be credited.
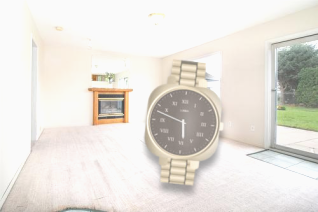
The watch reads 5.48
